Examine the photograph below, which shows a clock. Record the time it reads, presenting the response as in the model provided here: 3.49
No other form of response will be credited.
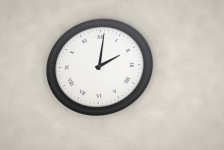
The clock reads 2.01
